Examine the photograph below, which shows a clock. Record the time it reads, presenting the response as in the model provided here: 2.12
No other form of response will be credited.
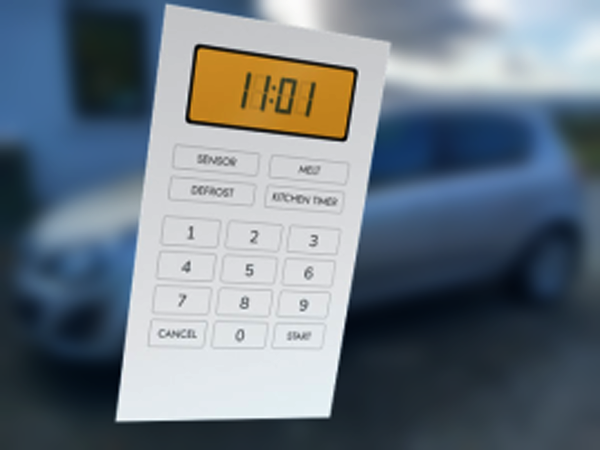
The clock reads 11.01
